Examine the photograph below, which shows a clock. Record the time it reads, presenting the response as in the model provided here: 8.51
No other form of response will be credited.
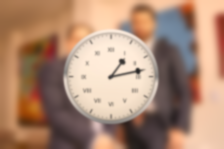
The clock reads 1.13
